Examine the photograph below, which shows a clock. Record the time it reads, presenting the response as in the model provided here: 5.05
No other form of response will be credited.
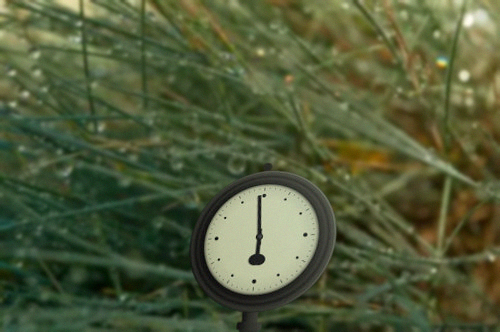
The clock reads 5.59
